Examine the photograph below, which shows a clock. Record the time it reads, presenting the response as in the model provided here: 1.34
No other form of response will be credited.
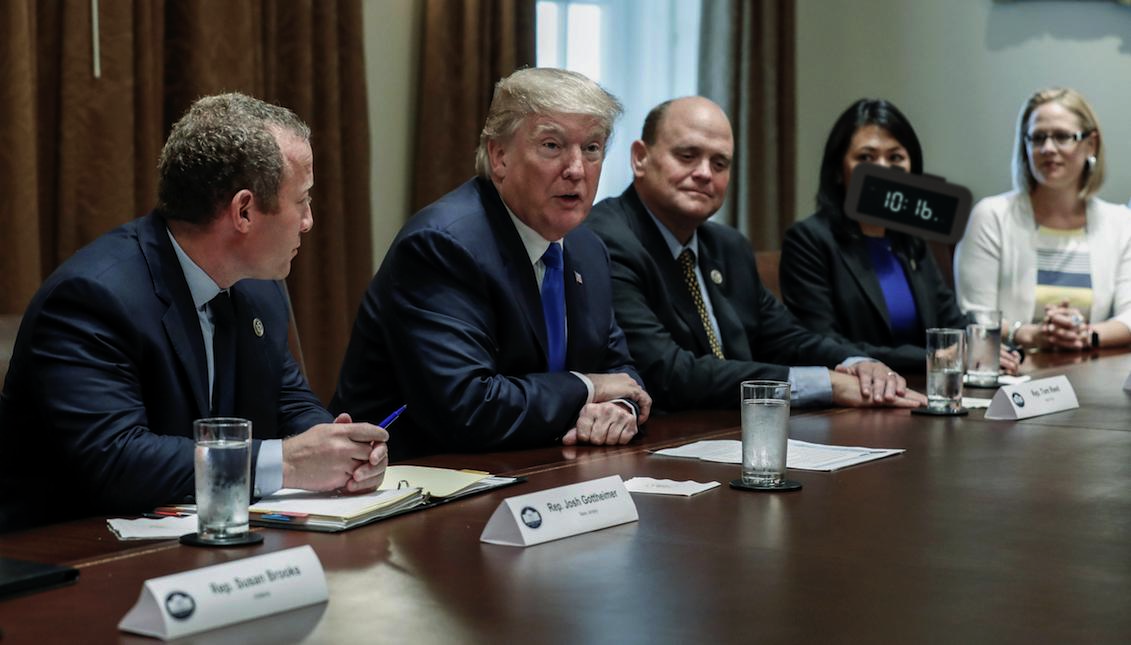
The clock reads 10.16
